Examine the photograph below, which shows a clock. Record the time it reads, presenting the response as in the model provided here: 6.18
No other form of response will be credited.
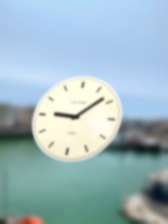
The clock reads 9.08
